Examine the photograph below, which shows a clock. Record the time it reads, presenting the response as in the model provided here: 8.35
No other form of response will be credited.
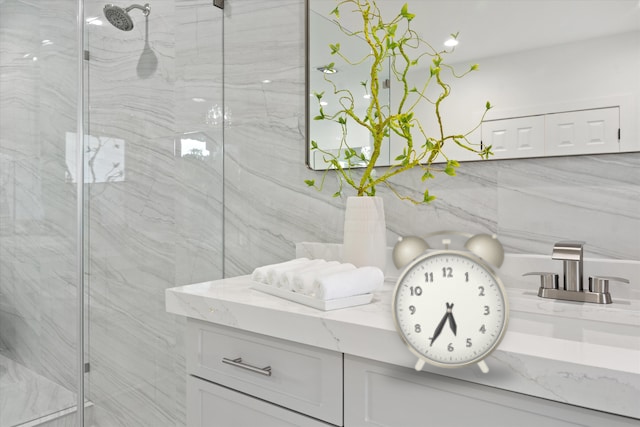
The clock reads 5.35
